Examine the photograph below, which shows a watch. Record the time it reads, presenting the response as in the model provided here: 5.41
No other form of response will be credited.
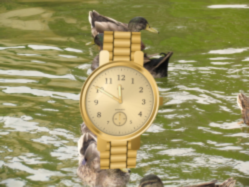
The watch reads 11.50
